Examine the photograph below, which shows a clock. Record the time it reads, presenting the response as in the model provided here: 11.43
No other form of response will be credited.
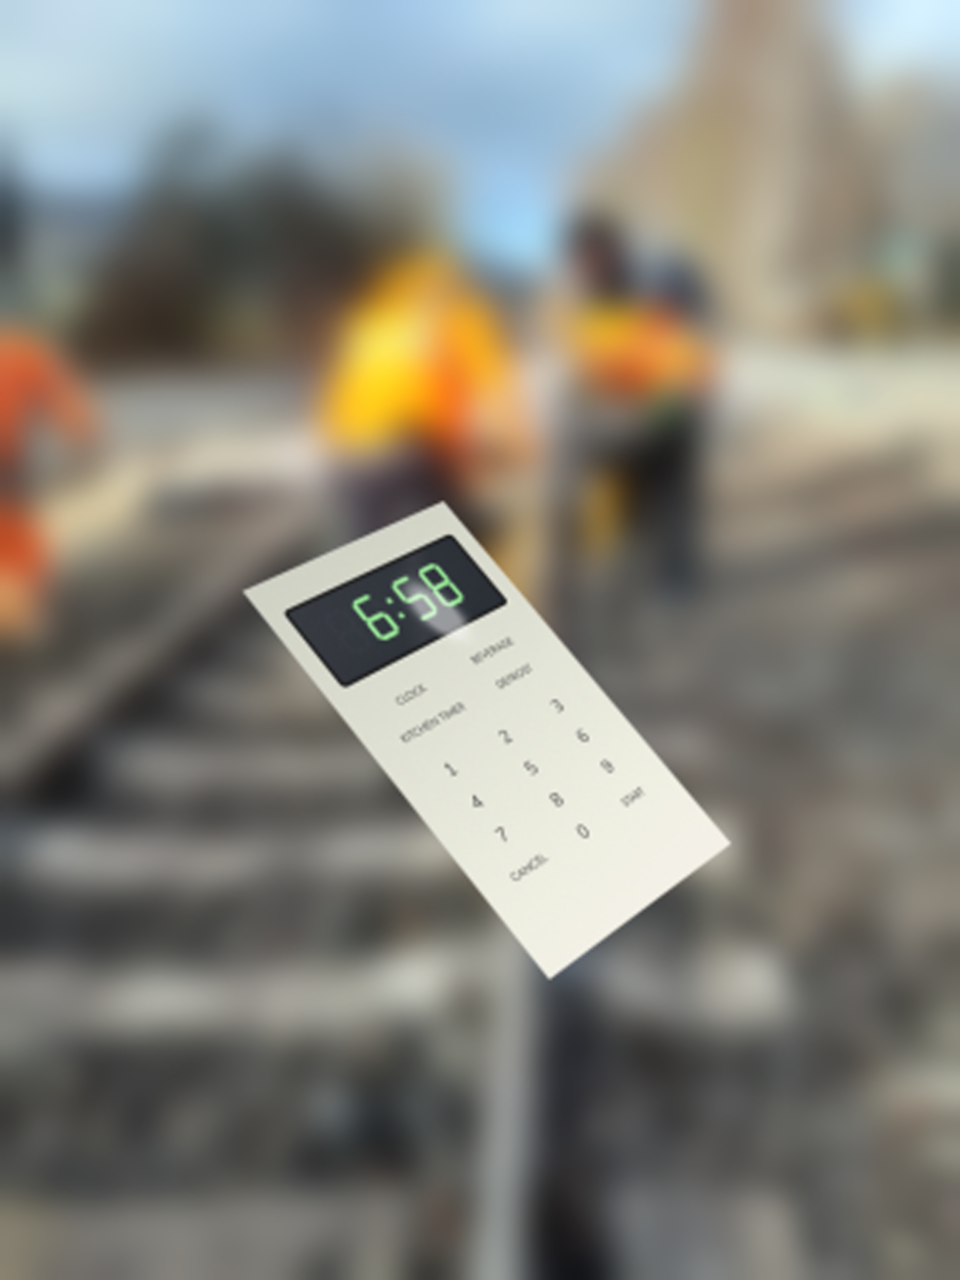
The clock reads 6.58
